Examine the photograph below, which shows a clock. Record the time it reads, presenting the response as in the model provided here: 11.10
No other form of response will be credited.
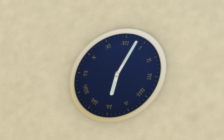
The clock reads 6.03
